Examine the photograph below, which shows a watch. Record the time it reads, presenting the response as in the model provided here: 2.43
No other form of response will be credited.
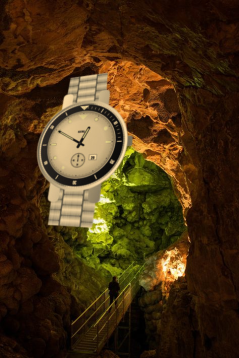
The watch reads 12.50
